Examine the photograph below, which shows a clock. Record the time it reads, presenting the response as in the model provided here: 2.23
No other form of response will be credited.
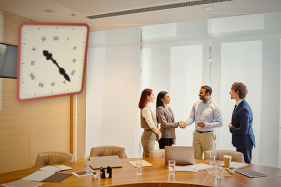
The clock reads 10.23
